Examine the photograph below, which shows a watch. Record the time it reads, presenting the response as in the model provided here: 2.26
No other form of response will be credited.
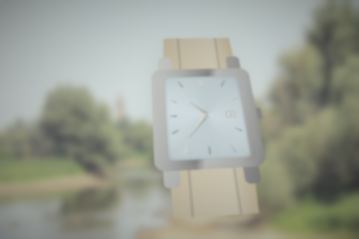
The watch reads 10.36
